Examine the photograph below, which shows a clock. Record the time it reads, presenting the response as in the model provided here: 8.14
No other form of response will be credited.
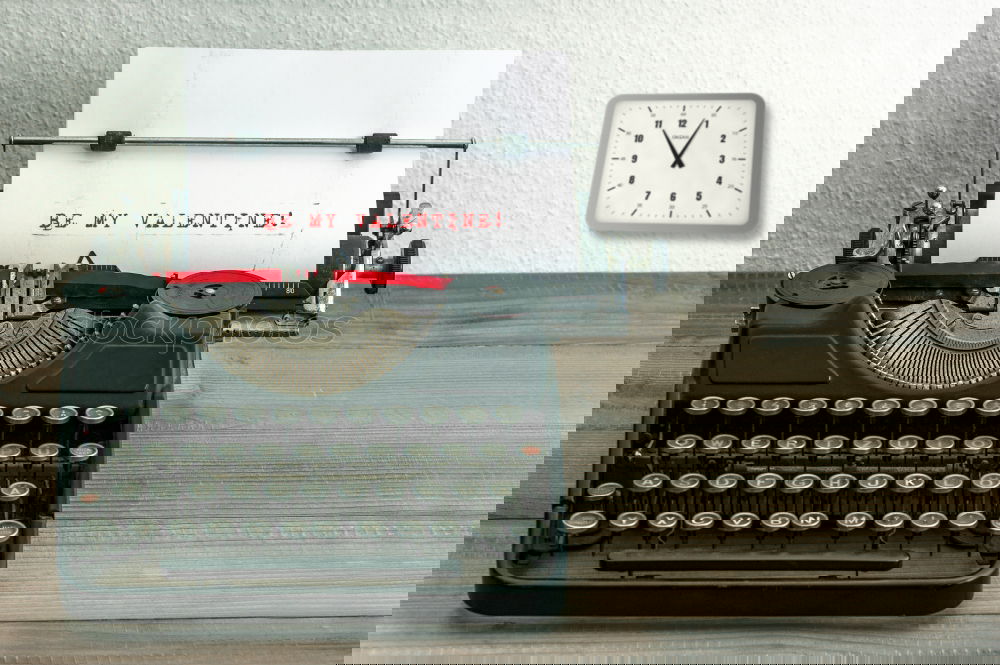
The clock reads 11.04
